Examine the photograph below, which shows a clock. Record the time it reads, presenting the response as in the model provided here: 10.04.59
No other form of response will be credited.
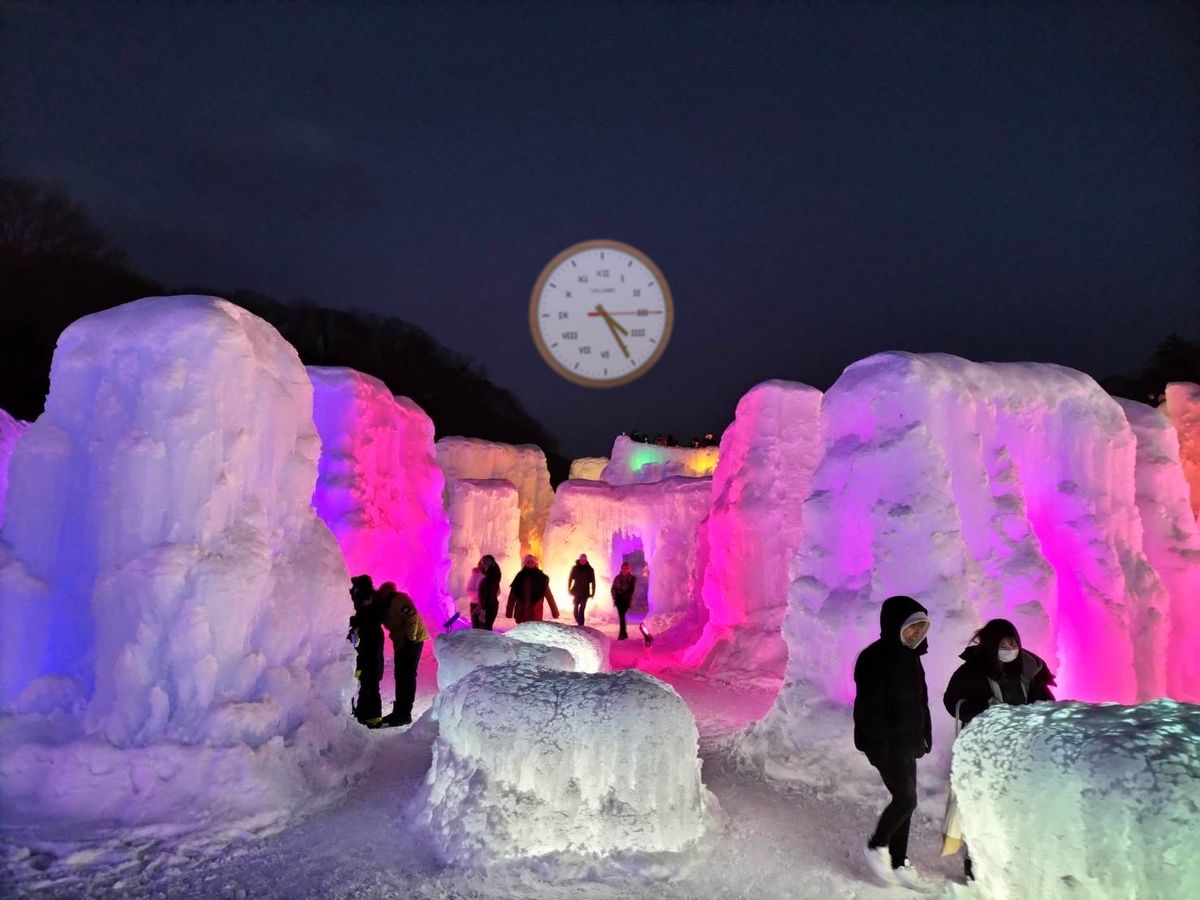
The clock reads 4.25.15
